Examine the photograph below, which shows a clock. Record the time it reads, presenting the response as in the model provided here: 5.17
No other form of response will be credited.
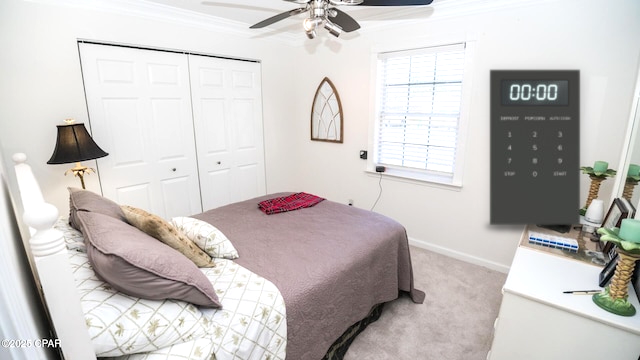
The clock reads 0.00
